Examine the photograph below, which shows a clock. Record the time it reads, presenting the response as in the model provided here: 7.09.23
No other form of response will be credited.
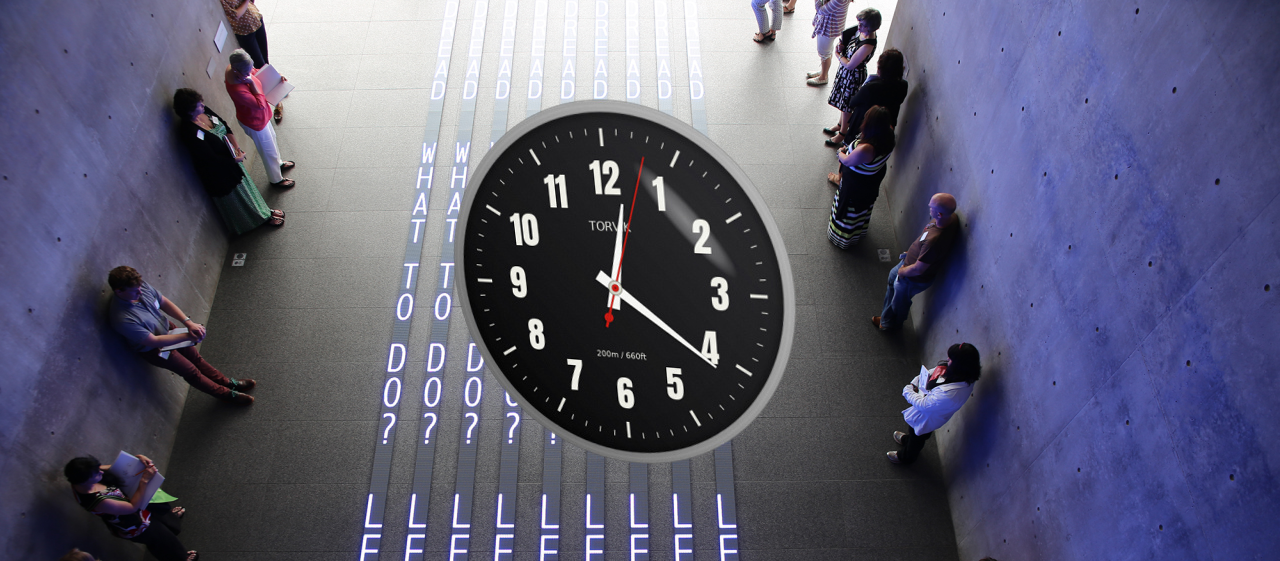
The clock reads 12.21.03
